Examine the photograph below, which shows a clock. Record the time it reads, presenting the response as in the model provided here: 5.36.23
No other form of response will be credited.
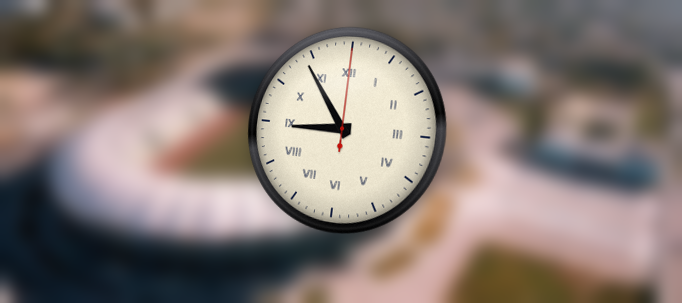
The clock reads 8.54.00
